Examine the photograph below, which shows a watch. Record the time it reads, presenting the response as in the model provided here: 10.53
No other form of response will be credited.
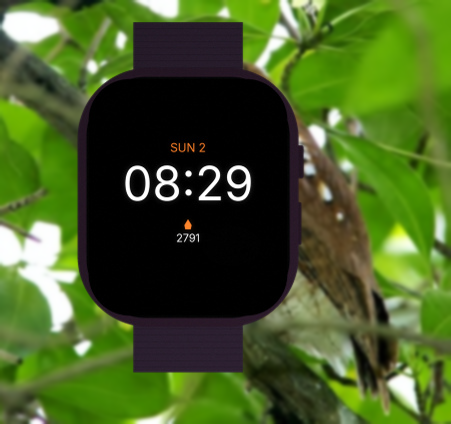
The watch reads 8.29
